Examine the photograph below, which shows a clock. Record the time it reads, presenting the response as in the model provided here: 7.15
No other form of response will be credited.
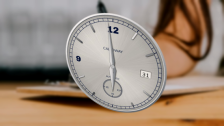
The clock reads 5.59
